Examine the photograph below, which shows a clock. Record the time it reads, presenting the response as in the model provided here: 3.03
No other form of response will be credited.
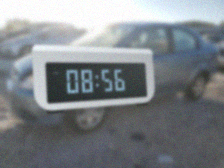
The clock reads 8.56
